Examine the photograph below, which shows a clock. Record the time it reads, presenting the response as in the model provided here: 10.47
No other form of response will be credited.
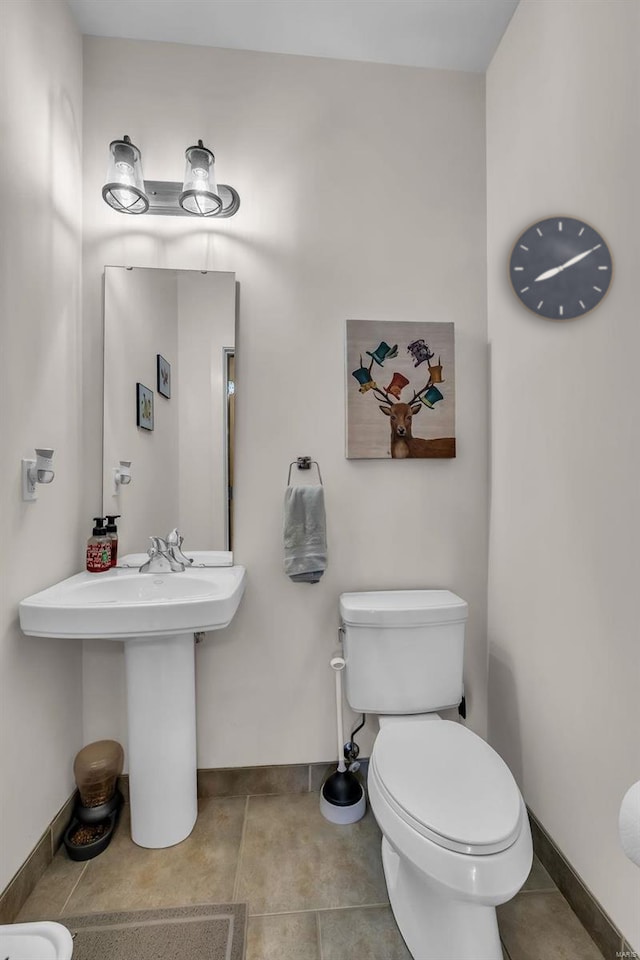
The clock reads 8.10
